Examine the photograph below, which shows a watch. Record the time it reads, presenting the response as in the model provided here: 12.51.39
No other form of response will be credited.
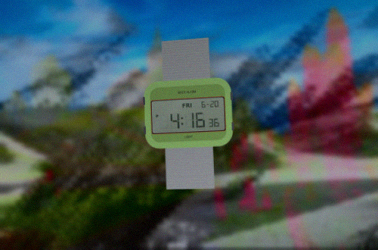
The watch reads 4.16.36
